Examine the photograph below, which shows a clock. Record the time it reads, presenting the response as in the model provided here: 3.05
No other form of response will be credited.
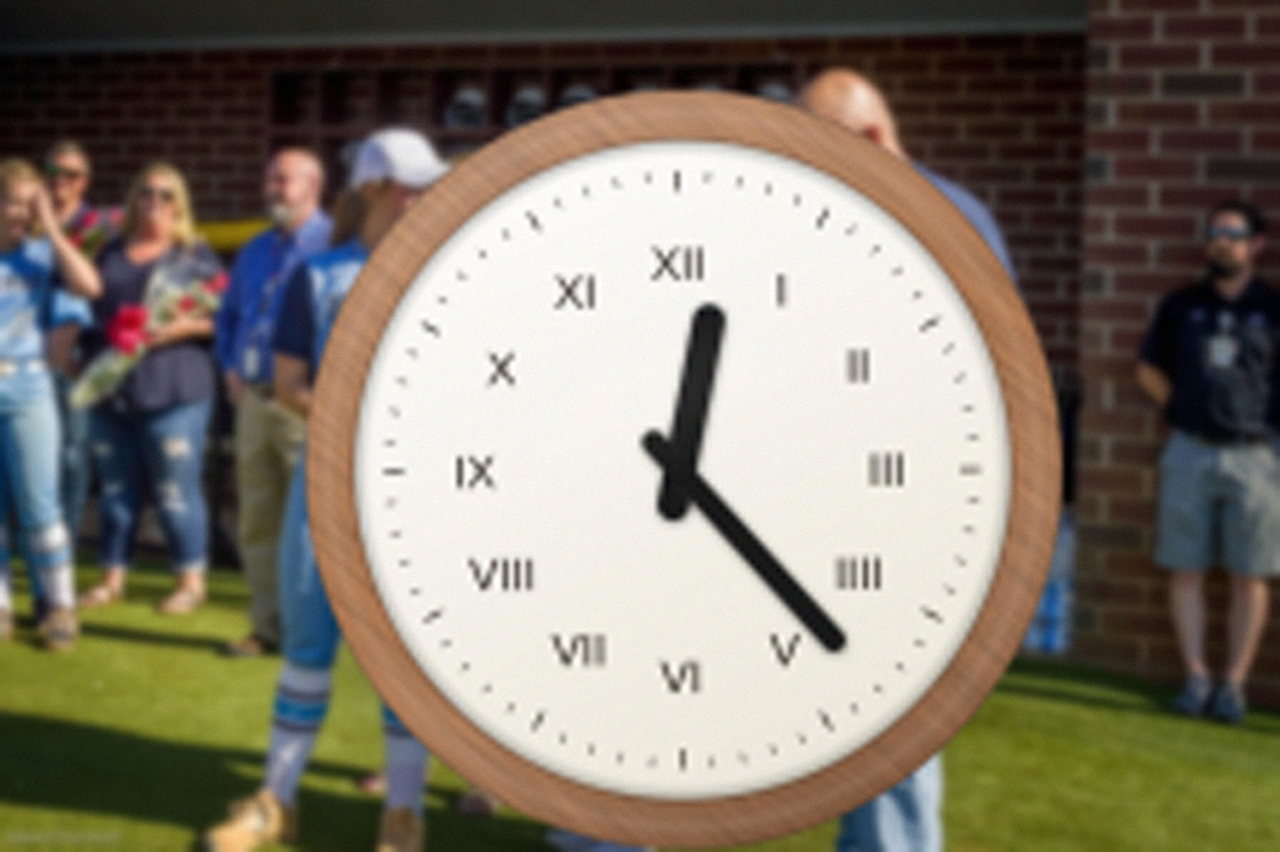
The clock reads 12.23
